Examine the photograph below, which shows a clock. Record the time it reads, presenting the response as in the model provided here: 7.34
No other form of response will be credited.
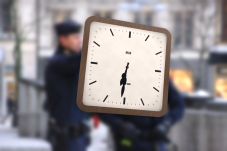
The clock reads 6.31
